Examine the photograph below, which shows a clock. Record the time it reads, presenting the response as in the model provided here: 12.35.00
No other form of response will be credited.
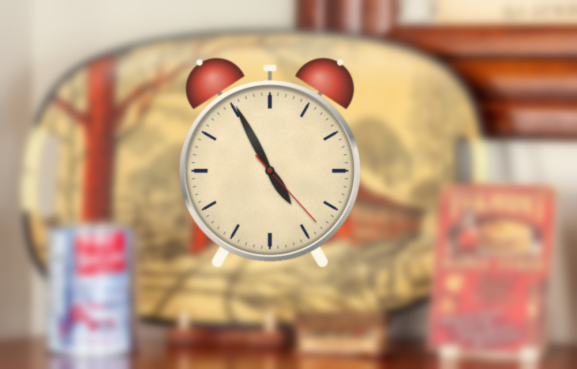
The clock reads 4.55.23
